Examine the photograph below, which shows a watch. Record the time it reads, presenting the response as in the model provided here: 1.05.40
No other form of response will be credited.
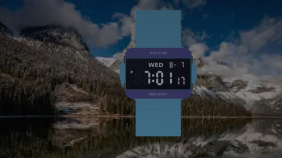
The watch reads 7.01.17
